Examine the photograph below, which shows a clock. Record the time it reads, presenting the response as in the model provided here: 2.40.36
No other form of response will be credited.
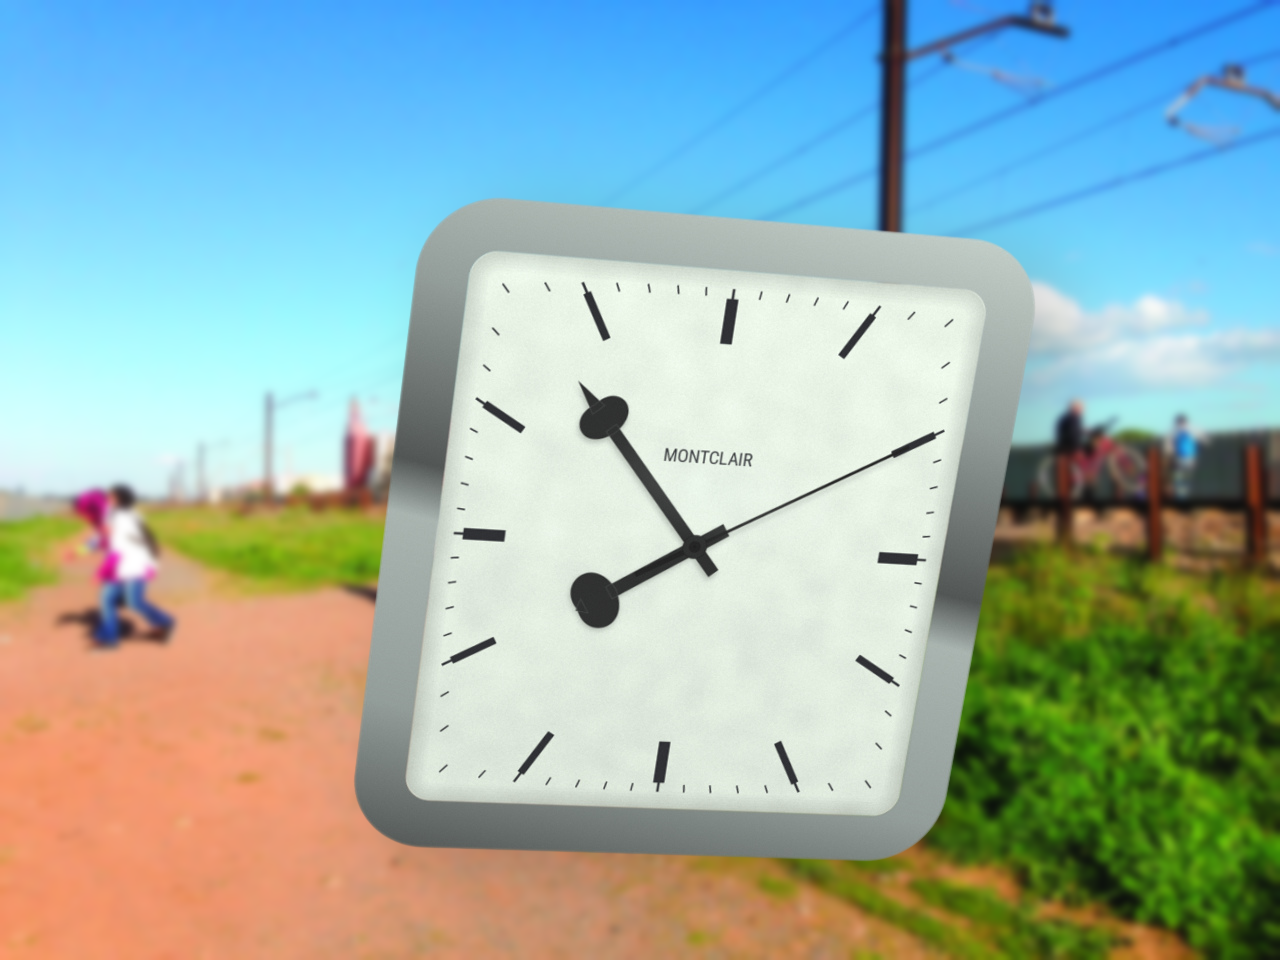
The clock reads 7.53.10
